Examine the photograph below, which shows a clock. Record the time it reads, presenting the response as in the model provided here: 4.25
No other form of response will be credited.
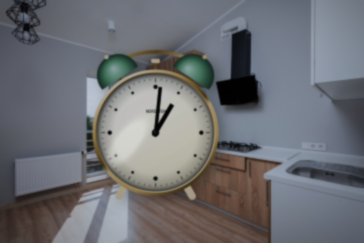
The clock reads 1.01
